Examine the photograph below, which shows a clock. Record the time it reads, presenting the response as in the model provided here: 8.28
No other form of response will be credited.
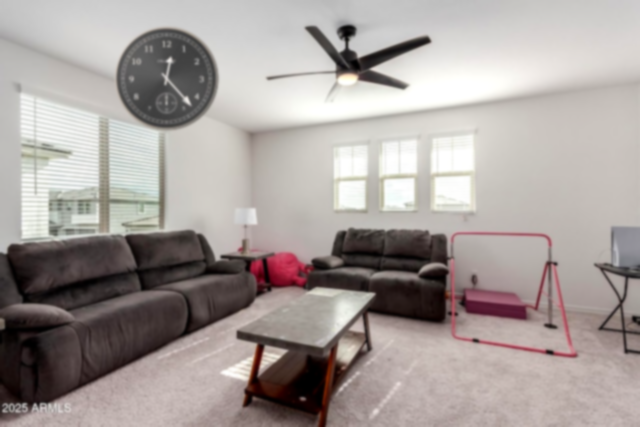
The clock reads 12.23
